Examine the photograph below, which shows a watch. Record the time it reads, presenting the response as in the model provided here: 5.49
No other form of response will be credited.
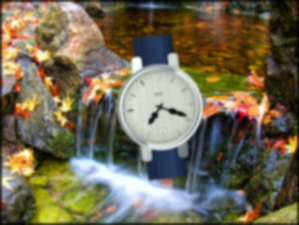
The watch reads 7.19
